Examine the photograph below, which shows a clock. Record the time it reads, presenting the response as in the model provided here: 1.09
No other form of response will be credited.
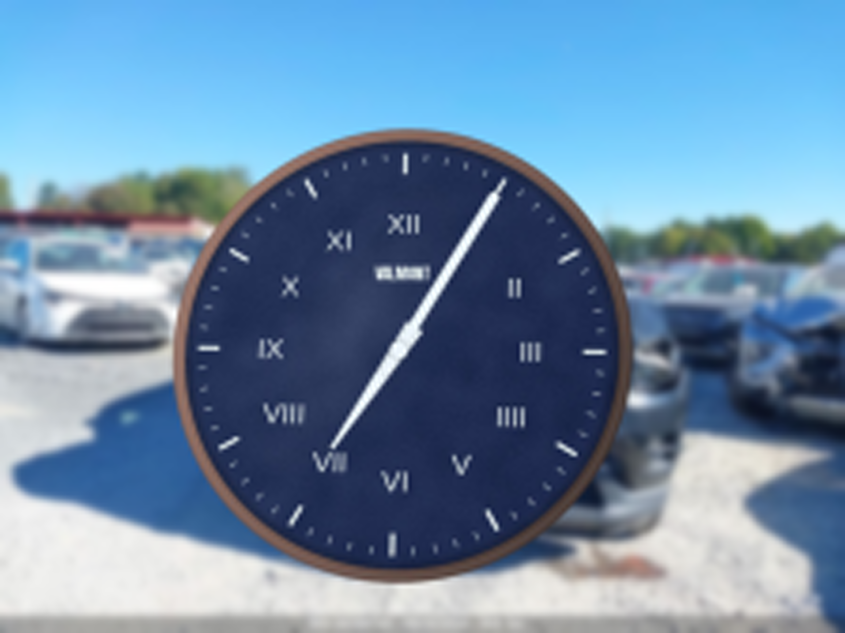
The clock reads 7.05
